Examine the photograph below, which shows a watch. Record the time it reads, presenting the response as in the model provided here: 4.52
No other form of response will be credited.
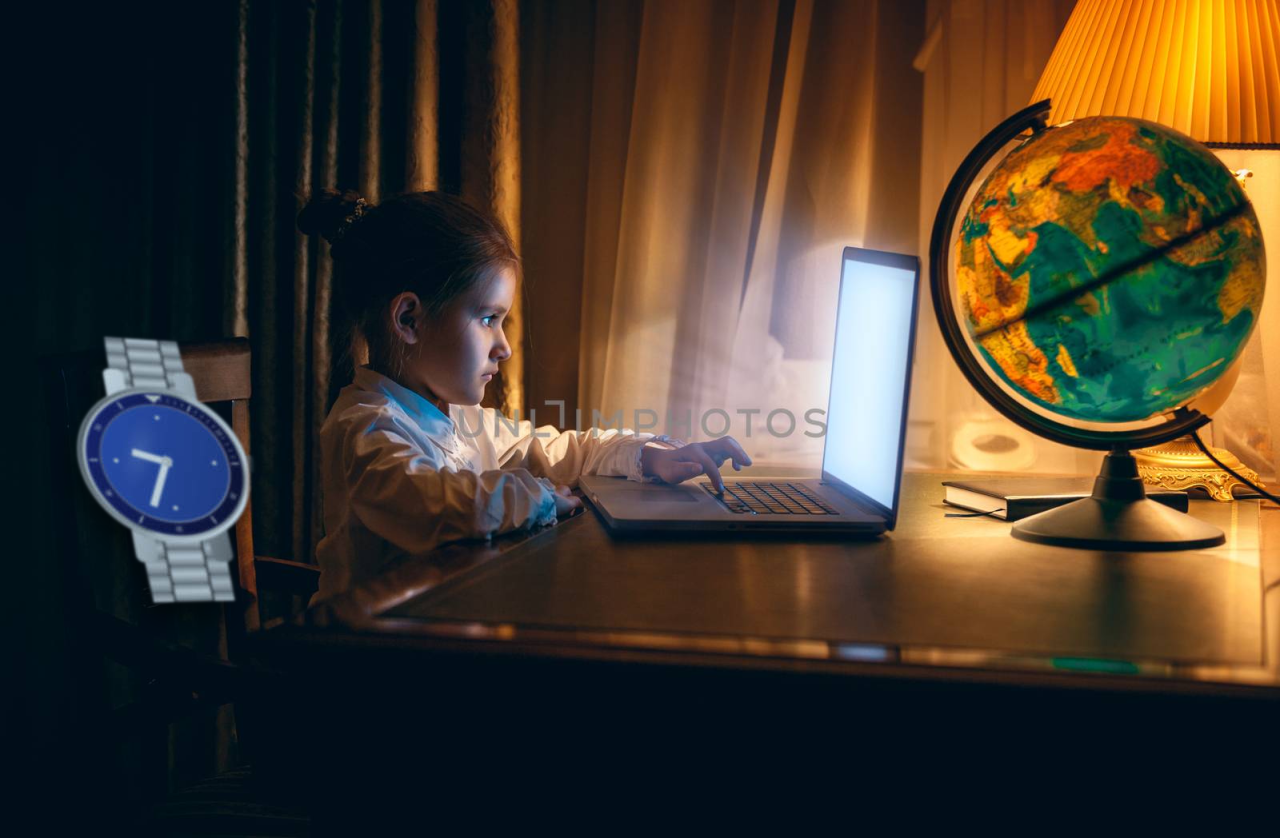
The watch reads 9.34
